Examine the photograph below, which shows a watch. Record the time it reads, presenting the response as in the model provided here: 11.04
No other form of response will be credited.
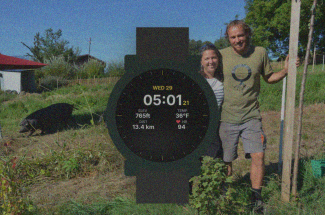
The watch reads 5.01
